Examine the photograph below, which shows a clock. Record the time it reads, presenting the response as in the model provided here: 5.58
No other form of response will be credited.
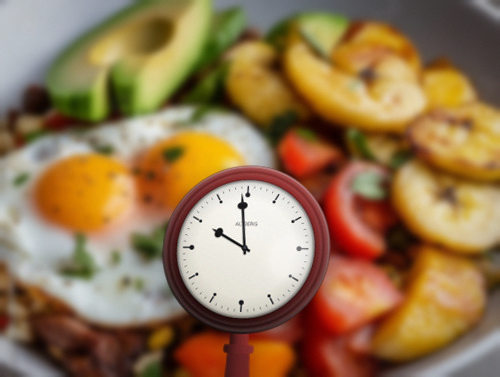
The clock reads 9.59
